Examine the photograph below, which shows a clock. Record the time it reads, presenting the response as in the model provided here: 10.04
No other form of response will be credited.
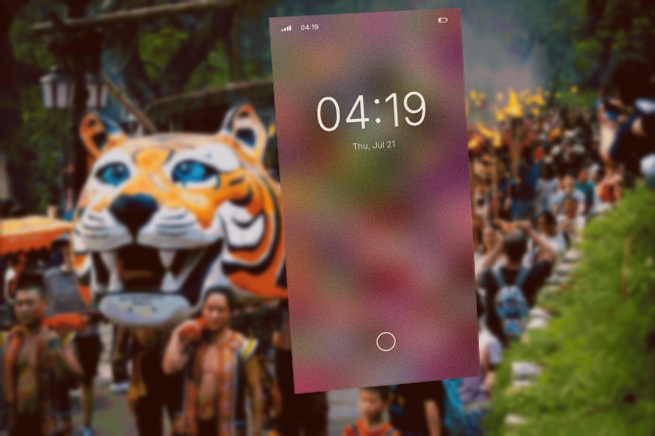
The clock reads 4.19
